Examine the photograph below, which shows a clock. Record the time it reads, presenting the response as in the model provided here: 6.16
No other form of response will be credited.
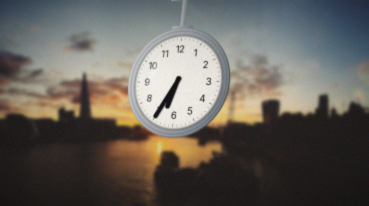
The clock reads 6.35
